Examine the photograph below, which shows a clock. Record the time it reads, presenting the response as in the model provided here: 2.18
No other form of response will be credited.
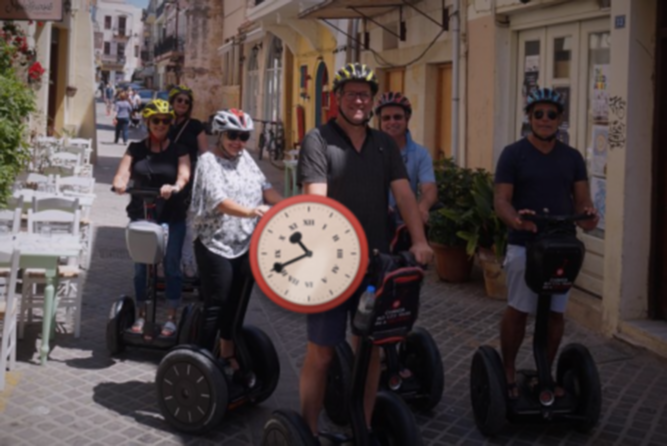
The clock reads 10.41
